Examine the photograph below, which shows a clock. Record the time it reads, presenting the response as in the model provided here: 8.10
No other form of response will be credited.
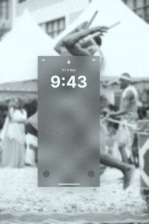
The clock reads 9.43
